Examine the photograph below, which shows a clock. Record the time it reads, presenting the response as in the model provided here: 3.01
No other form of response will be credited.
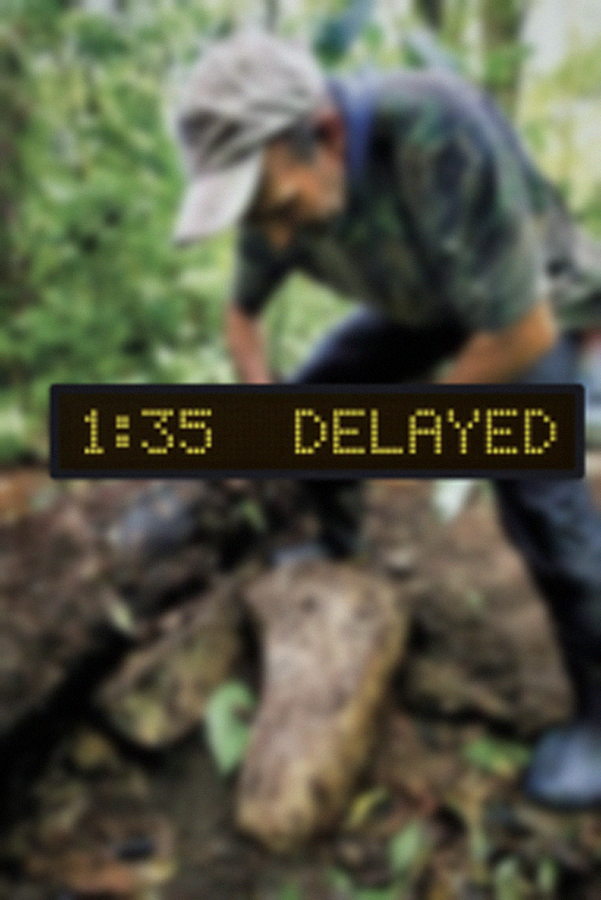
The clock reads 1.35
